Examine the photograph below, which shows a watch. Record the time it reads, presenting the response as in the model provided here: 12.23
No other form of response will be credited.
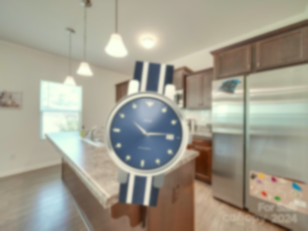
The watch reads 10.14
